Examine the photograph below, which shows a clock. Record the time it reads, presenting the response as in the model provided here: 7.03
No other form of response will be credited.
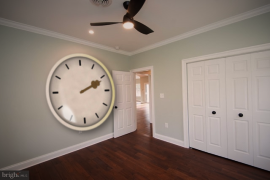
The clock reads 2.11
